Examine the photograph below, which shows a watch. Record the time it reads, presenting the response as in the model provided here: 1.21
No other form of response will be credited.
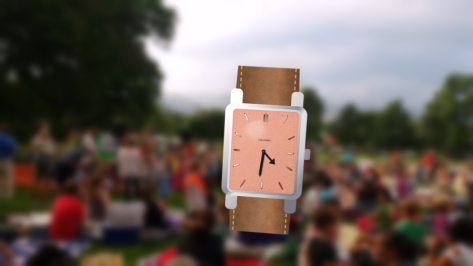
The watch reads 4.31
